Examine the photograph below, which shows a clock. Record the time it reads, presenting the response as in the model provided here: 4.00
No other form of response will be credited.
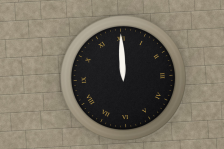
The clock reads 12.00
